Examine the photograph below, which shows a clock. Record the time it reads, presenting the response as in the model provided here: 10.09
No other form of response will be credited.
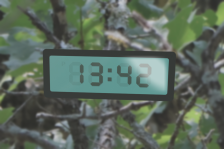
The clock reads 13.42
